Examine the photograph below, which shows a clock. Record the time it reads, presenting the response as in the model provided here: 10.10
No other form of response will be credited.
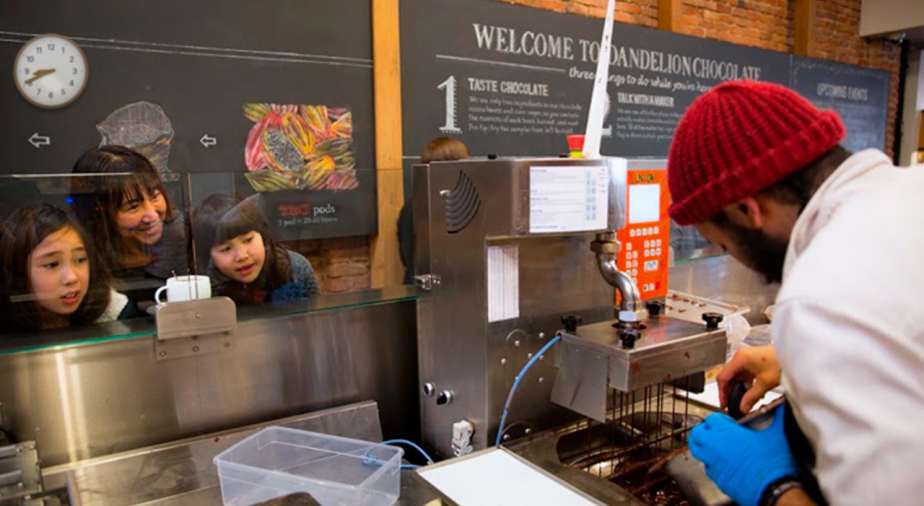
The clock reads 8.41
